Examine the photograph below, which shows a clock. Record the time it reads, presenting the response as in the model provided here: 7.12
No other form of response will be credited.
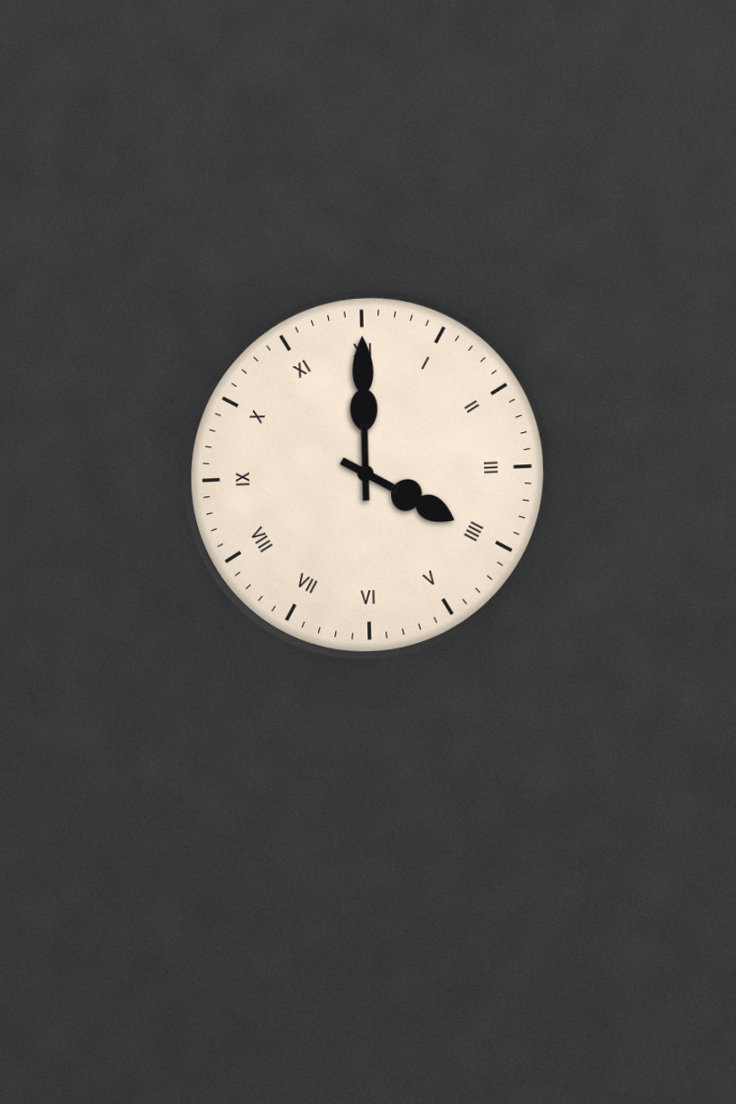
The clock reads 4.00
